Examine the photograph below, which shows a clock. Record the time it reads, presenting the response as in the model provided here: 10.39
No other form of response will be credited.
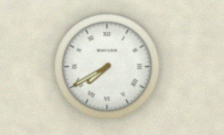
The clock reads 7.40
